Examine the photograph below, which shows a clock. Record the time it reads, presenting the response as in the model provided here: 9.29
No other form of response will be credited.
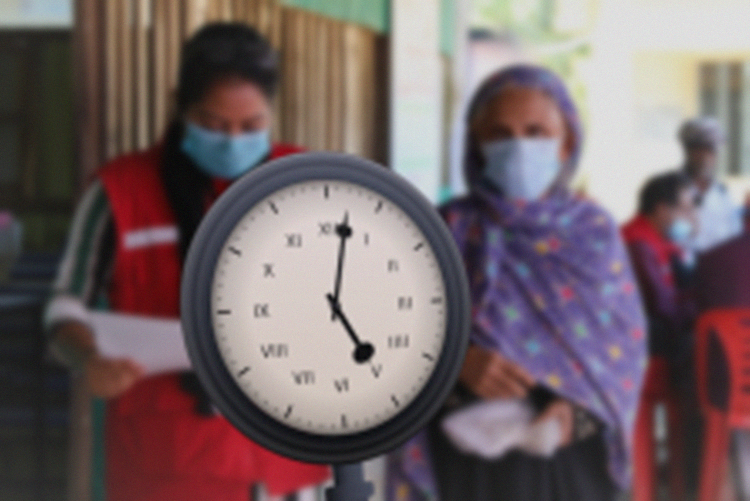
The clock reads 5.02
